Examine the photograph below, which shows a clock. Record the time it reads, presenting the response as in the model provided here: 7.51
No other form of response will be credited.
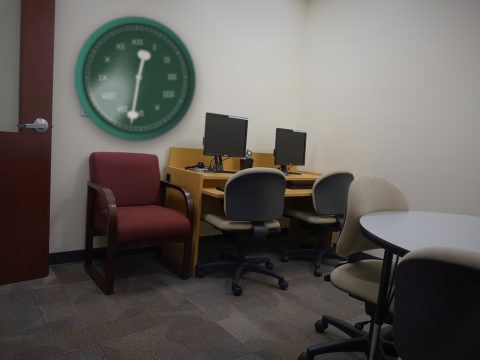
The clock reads 12.32
